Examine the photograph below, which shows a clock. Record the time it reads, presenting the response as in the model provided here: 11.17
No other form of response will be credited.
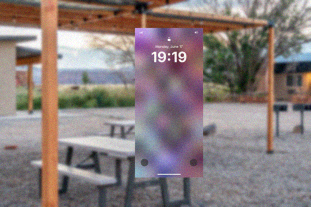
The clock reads 19.19
